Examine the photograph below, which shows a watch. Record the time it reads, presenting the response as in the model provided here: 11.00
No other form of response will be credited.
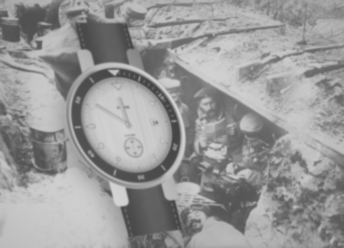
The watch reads 11.51
